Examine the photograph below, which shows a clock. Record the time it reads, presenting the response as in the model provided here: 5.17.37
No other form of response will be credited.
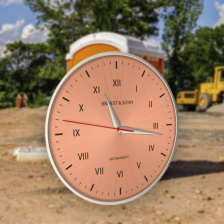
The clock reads 11.16.47
